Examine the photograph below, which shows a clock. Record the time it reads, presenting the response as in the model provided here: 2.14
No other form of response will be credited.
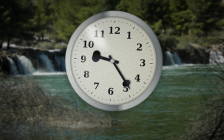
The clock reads 9.24
